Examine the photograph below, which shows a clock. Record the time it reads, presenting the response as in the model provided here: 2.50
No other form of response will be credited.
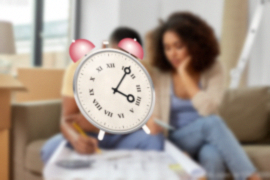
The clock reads 4.07
